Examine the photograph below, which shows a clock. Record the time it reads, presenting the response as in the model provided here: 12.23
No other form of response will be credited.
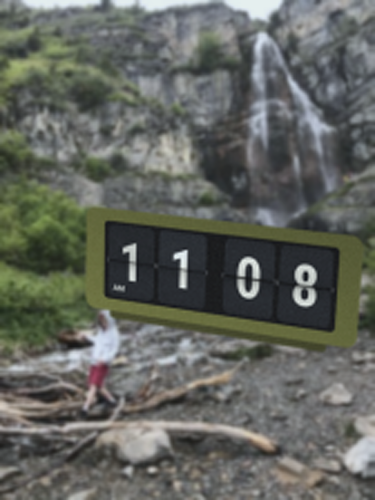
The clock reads 11.08
